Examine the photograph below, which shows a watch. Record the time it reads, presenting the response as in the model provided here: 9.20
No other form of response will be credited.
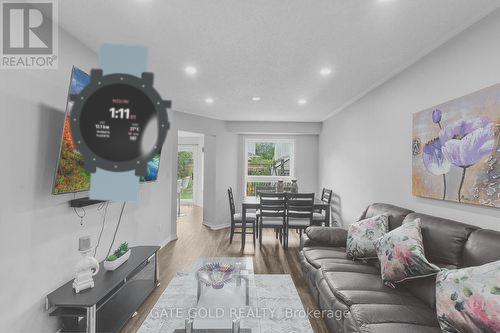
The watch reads 1.11
